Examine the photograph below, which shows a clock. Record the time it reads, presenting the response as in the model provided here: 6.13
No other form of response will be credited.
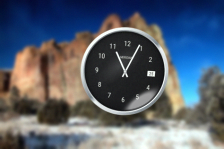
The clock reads 11.04
